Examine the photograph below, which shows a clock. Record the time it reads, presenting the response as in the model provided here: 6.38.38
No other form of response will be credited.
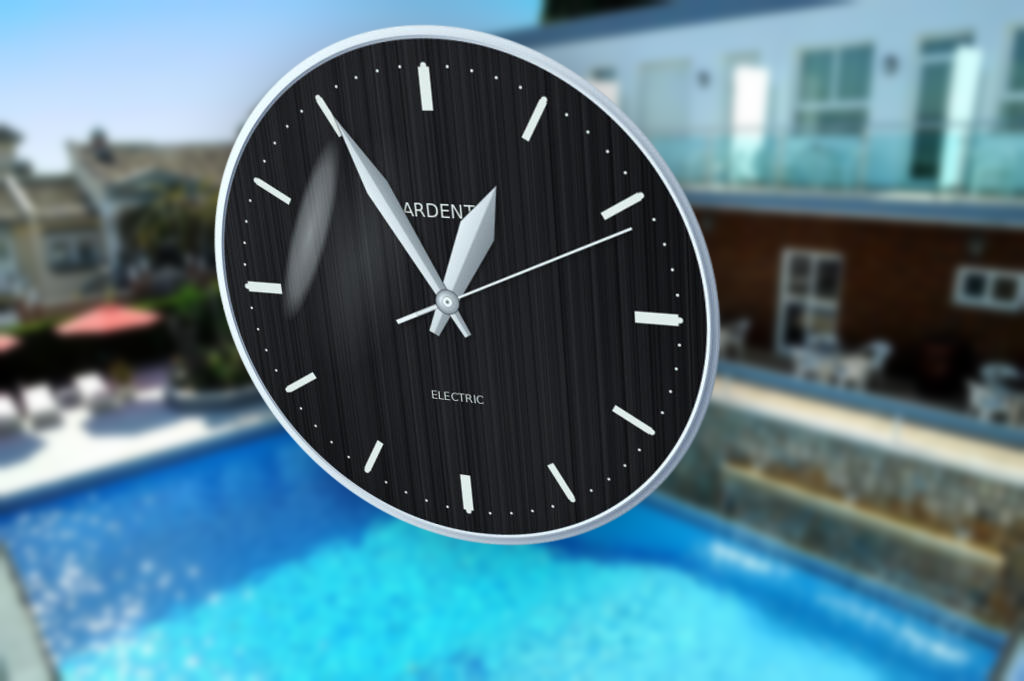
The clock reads 12.55.11
